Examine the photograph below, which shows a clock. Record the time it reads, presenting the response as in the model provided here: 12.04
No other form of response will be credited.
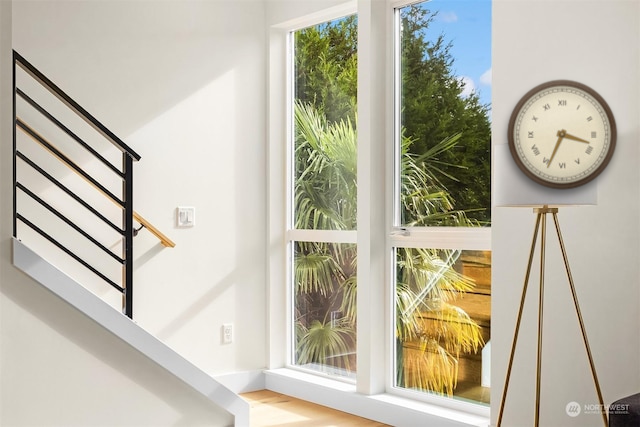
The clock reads 3.34
